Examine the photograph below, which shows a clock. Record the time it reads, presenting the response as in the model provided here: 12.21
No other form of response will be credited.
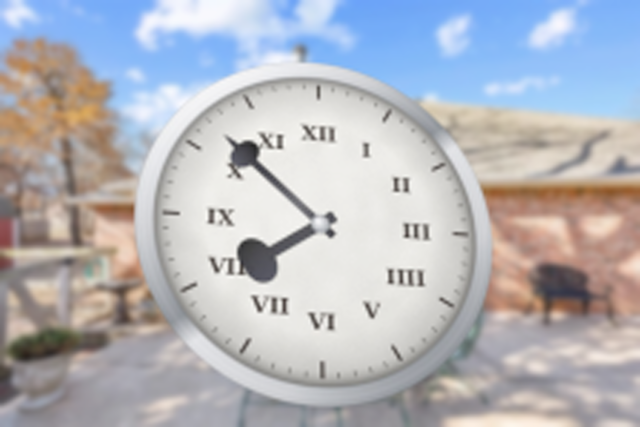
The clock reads 7.52
